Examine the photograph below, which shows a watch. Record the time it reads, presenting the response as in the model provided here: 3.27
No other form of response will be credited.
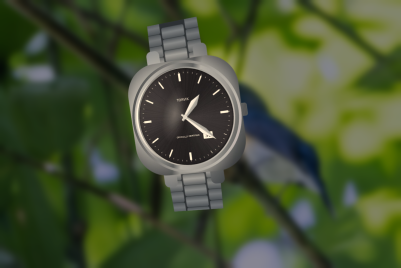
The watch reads 1.22
